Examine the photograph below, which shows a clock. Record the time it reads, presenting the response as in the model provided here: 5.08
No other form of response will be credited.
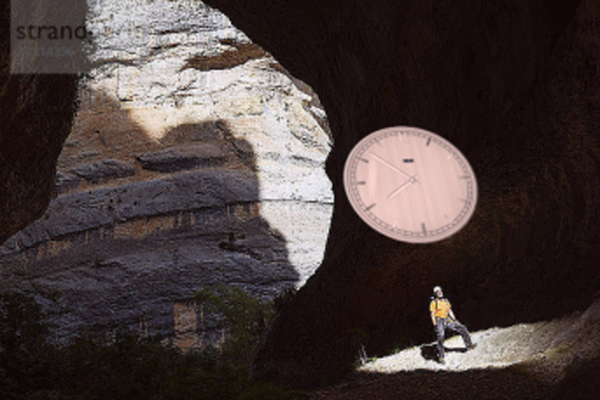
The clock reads 7.52
